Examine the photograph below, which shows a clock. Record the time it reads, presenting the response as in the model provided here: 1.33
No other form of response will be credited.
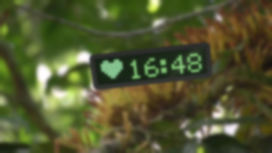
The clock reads 16.48
